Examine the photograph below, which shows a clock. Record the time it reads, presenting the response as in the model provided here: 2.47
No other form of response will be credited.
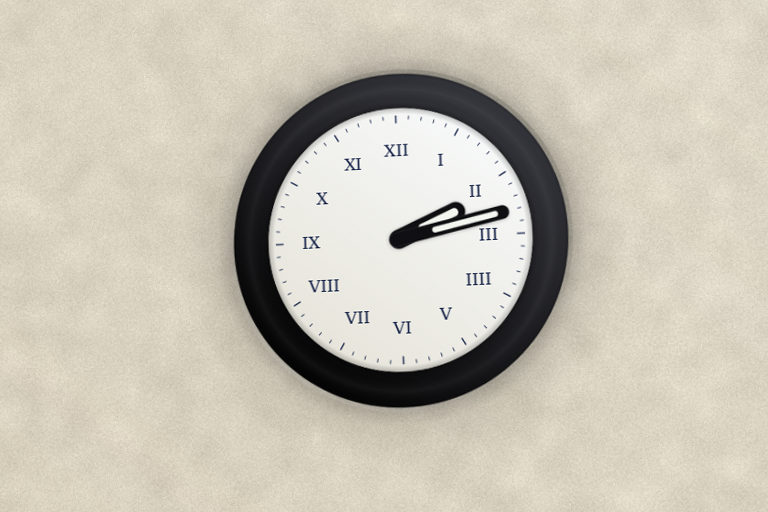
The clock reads 2.13
